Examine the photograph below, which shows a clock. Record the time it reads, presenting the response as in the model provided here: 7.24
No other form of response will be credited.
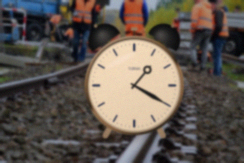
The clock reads 1.20
